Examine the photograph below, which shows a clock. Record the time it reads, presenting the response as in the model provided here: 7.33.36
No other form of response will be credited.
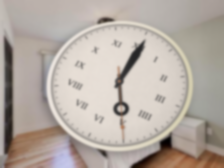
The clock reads 5.00.25
